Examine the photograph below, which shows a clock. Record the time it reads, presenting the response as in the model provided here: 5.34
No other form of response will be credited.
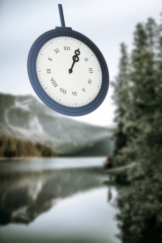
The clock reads 1.05
